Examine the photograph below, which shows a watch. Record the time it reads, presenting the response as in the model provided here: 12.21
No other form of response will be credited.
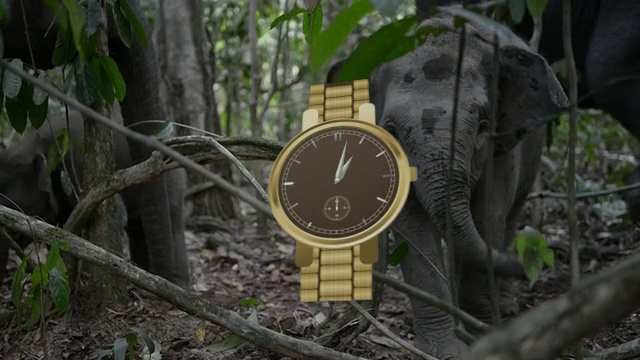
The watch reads 1.02
